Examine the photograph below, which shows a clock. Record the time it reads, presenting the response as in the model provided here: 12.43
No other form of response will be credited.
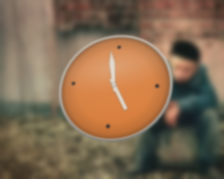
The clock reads 4.58
